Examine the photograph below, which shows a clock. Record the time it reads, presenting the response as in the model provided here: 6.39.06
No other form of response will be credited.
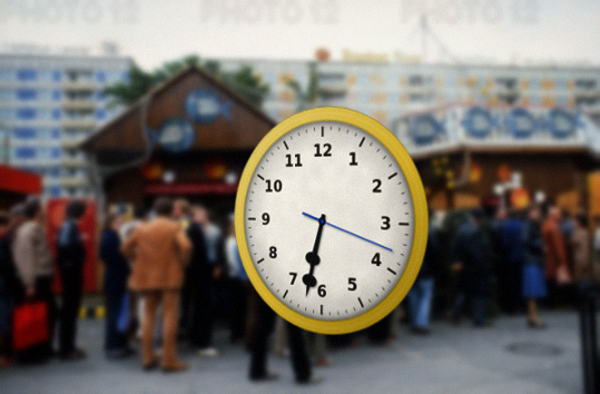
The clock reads 6.32.18
